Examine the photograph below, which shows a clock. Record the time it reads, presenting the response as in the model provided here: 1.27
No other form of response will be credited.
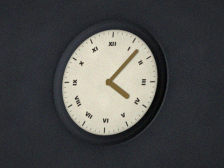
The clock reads 4.07
